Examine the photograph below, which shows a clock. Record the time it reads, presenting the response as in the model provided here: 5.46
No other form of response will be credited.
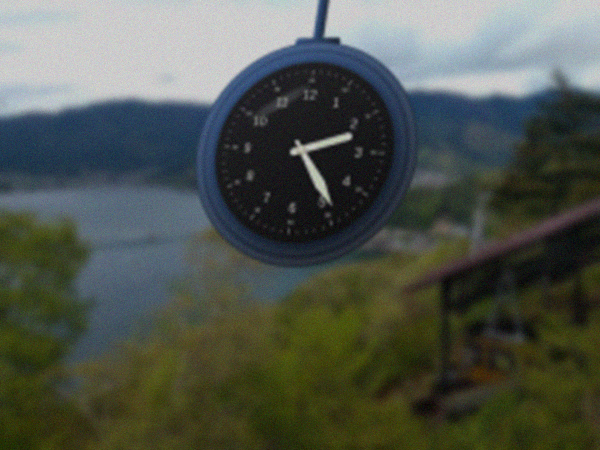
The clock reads 2.24
